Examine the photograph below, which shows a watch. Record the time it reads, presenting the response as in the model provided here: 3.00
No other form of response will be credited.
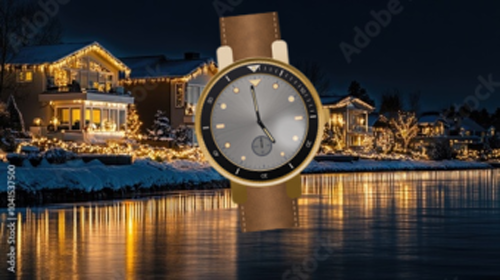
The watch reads 4.59
